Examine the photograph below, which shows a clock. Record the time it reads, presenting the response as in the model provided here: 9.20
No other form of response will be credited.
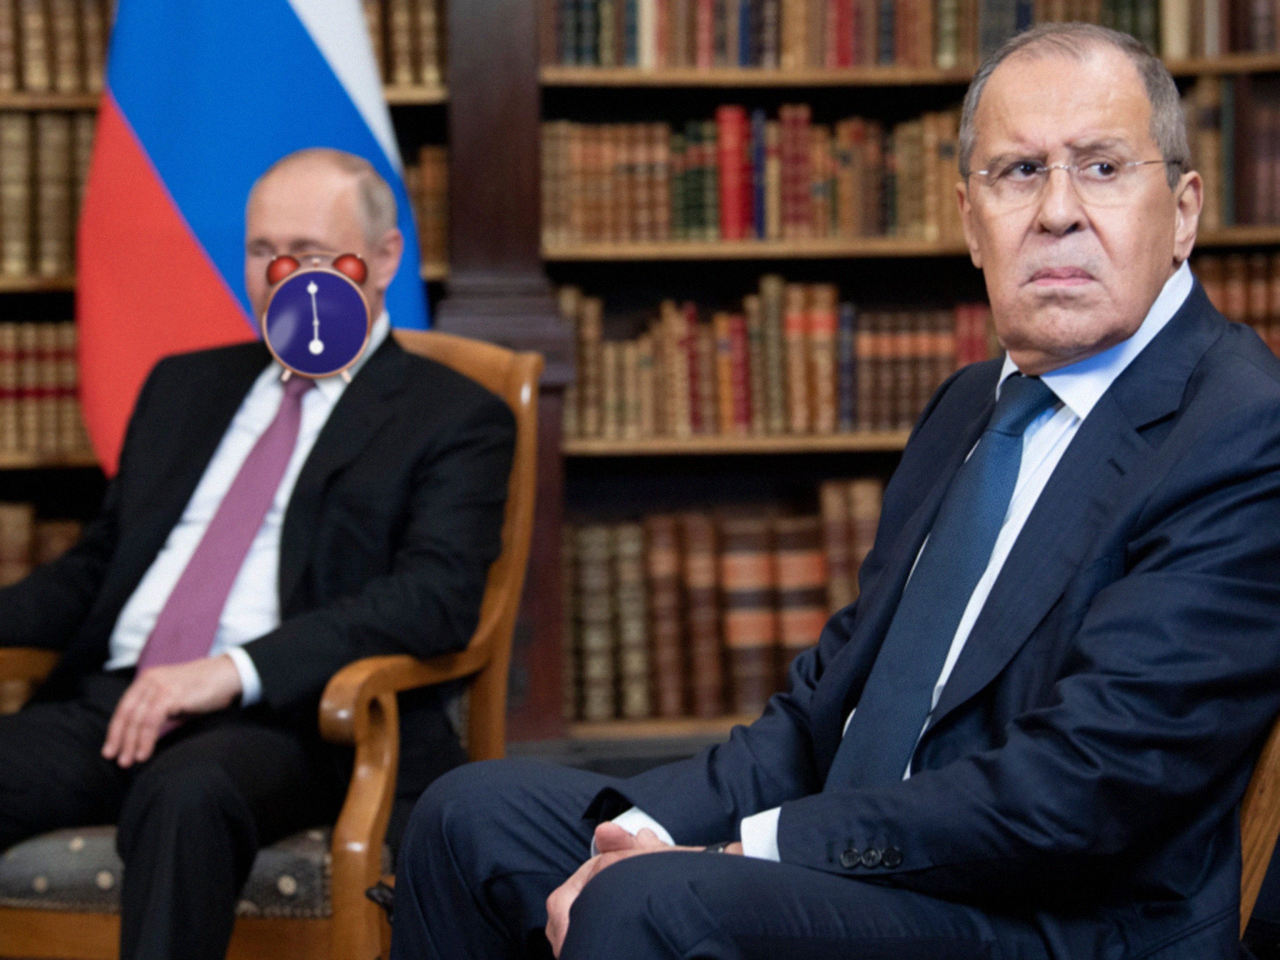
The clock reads 5.59
